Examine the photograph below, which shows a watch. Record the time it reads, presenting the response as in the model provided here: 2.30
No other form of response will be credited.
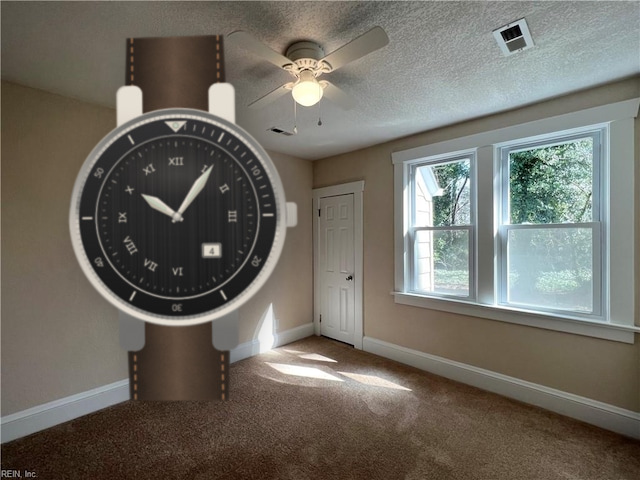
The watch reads 10.06
